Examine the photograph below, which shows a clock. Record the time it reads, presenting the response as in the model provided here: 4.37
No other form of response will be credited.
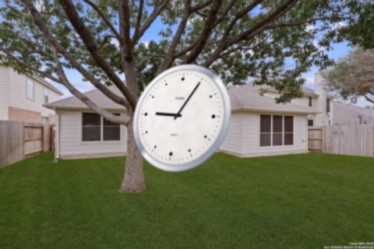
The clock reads 9.05
